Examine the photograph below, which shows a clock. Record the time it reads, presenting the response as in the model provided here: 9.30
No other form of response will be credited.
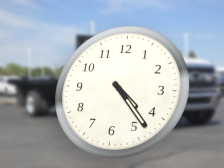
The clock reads 4.23
